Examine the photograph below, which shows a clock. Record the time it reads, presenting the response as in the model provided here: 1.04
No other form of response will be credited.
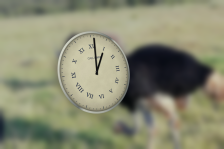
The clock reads 1.01
